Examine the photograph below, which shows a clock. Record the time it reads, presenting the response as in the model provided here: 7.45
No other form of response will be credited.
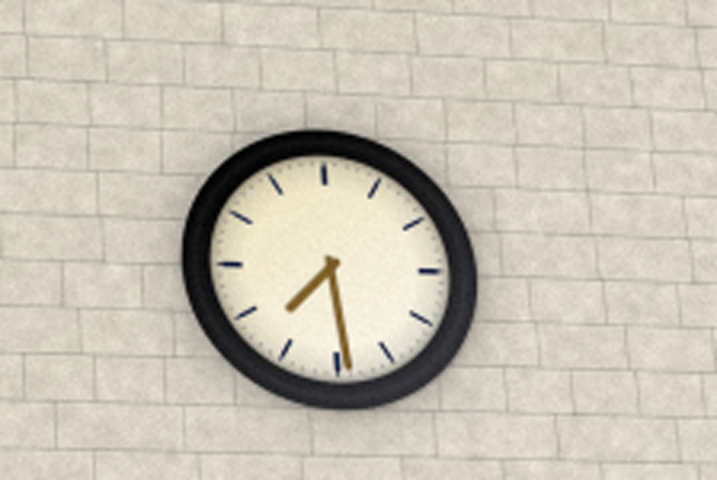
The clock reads 7.29
